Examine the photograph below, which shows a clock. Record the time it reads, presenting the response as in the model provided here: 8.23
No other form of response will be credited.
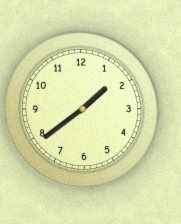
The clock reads 1.39
